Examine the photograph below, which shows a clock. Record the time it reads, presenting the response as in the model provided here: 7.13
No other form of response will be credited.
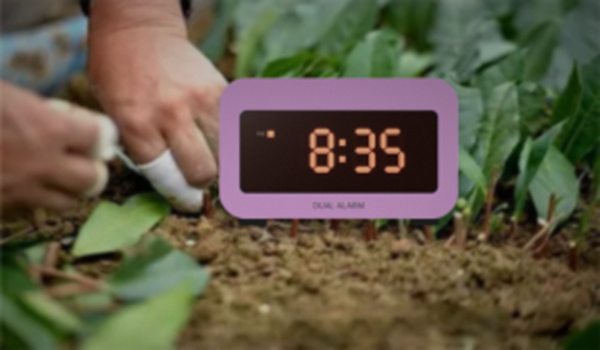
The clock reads 8.35
